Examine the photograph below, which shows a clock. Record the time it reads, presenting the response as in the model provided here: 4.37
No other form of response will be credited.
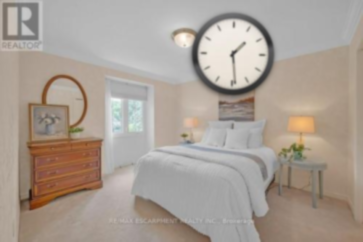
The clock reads 1.29
